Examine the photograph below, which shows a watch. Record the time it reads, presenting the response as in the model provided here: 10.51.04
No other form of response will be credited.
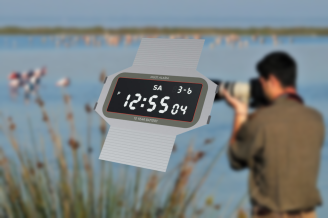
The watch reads 12.55.04
